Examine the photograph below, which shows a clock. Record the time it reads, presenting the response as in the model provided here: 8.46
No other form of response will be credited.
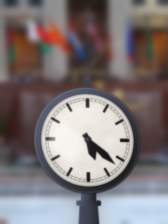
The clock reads 5.22
